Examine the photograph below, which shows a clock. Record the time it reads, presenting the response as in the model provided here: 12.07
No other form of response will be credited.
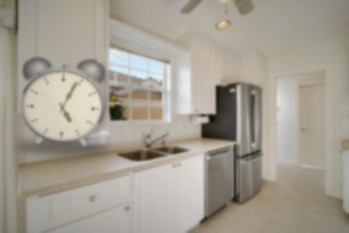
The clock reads 5.04
